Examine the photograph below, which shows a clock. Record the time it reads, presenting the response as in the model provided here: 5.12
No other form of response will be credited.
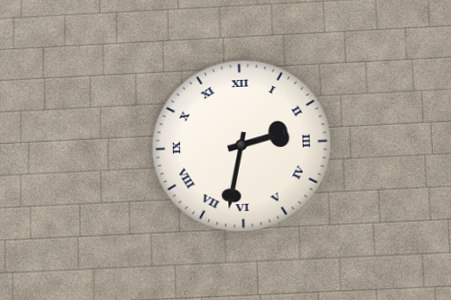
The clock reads 2.32
